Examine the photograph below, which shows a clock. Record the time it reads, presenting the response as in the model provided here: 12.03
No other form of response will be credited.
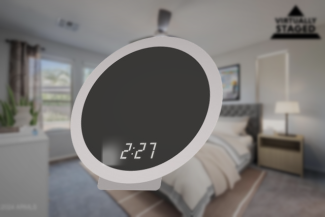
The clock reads 2.27
